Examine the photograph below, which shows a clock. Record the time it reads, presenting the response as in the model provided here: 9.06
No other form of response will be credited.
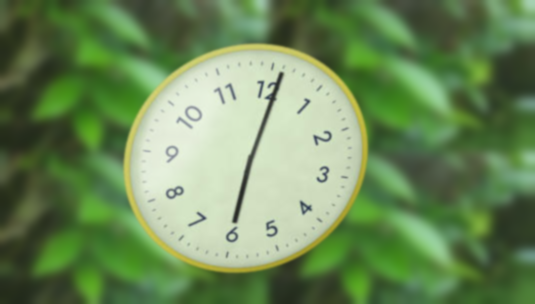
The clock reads 6.01
